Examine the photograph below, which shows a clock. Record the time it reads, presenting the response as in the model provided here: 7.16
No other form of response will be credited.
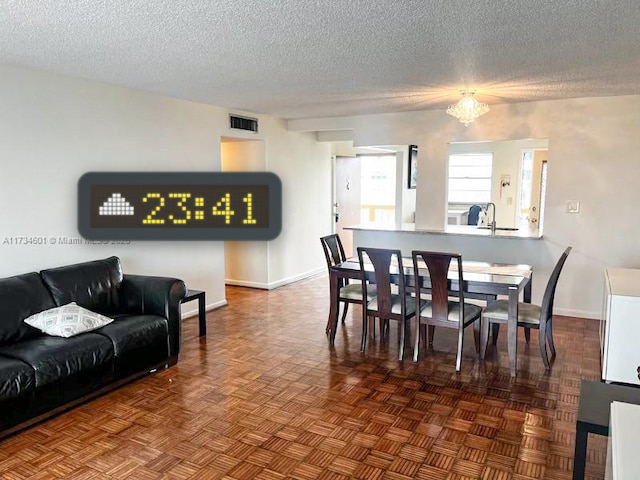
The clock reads 23.41
